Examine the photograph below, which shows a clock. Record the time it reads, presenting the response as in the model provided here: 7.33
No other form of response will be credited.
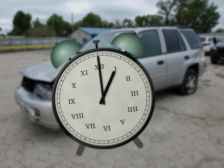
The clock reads 1.00
